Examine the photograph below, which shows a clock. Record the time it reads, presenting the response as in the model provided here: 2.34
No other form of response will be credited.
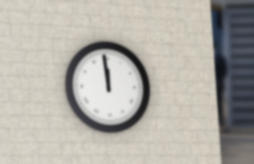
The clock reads 11.59
